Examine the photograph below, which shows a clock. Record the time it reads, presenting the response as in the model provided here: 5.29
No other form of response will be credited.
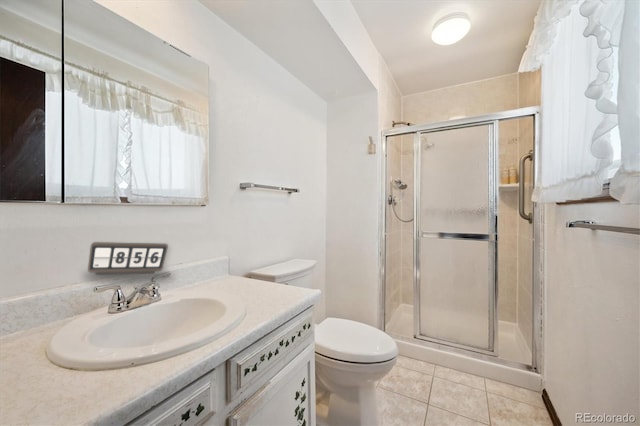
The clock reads 8.56
